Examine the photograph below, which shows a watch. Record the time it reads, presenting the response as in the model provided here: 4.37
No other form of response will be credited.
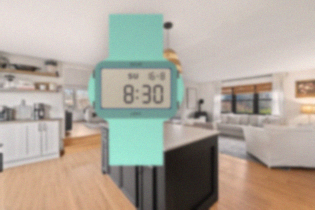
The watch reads 8.30
